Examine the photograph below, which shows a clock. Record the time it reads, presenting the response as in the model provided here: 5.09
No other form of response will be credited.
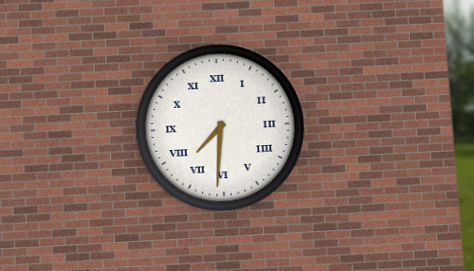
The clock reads 7.31
